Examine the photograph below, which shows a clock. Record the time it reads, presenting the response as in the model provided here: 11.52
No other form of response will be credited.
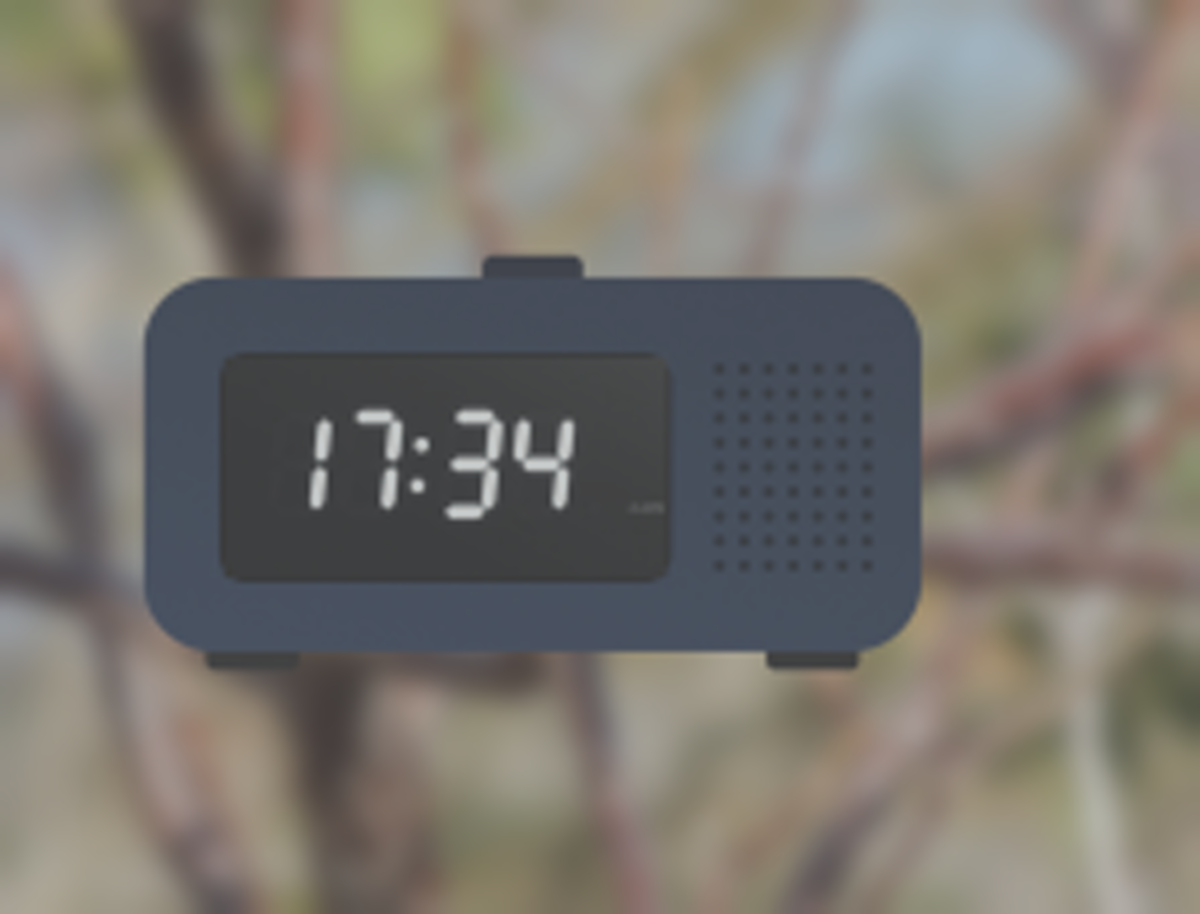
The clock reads 17.34
